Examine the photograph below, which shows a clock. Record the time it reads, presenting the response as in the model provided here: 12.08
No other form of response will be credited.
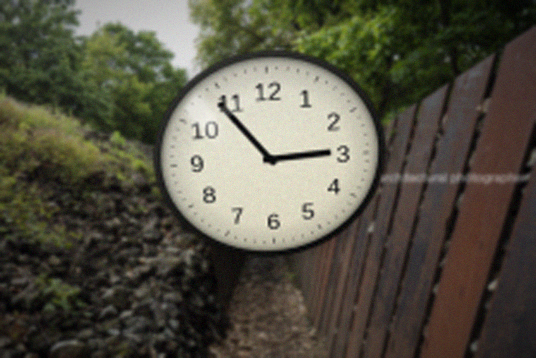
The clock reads 2.54
